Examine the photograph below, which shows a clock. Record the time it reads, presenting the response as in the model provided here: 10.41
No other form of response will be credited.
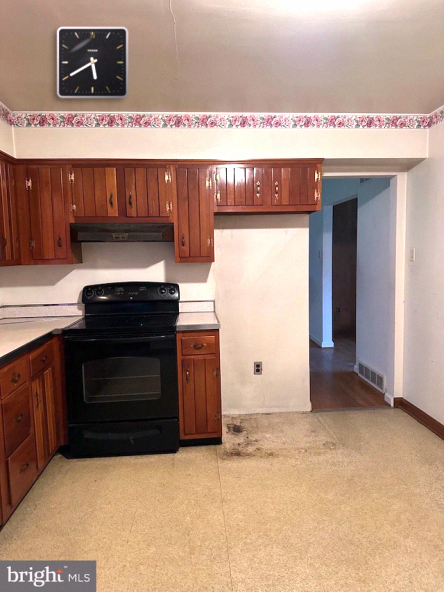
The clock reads 5.40
